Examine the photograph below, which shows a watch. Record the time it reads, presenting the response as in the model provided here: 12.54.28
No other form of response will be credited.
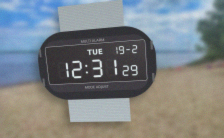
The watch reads 12.31.29
